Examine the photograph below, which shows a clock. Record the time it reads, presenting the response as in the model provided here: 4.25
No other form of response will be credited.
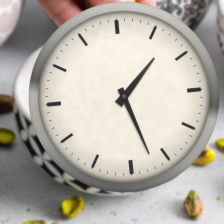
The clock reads 1.27
